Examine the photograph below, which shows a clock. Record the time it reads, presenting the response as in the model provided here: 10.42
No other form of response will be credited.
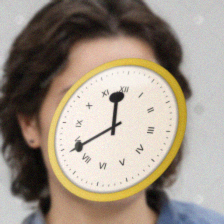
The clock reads 11.39
